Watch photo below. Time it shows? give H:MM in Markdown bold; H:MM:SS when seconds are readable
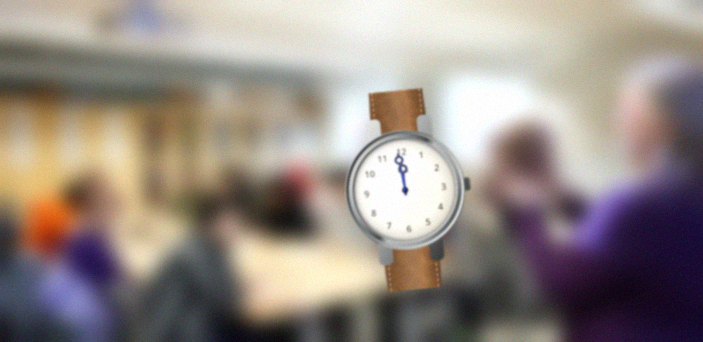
**11:59**
